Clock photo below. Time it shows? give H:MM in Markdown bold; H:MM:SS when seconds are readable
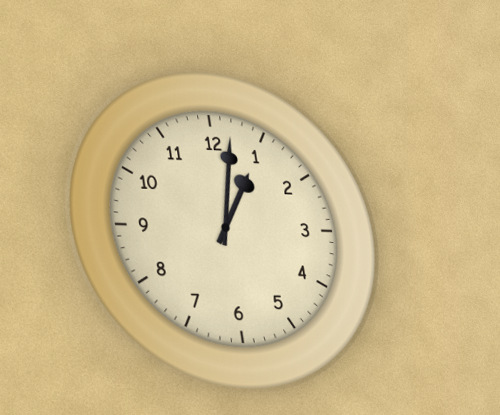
**1:02**
